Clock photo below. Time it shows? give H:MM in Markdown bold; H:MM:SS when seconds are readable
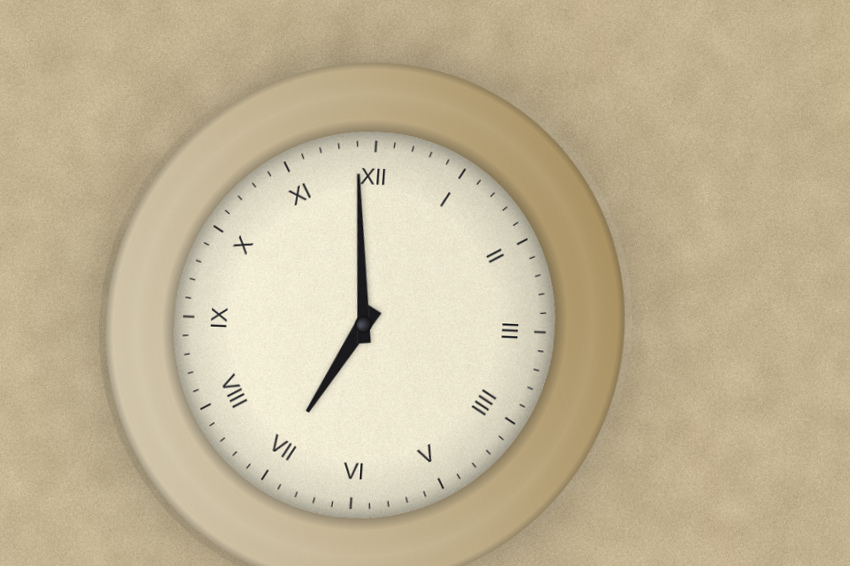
**6:59**
